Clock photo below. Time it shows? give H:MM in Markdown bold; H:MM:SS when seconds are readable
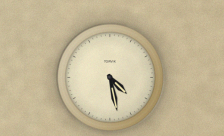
**4:28**
